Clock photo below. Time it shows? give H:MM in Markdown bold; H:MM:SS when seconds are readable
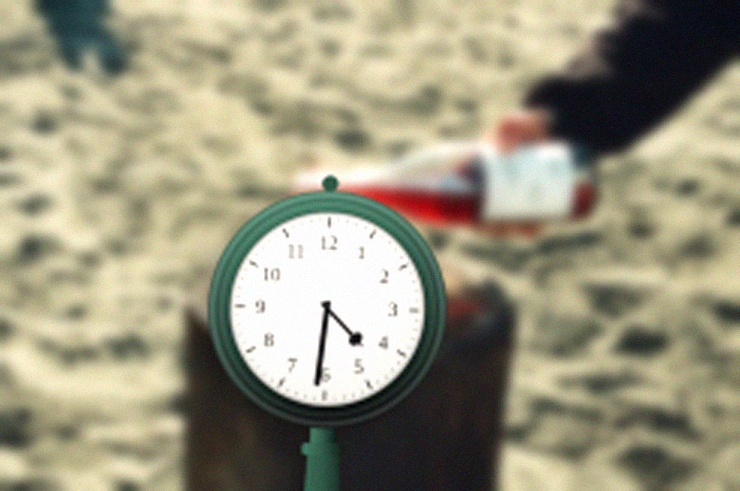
**4:31**
